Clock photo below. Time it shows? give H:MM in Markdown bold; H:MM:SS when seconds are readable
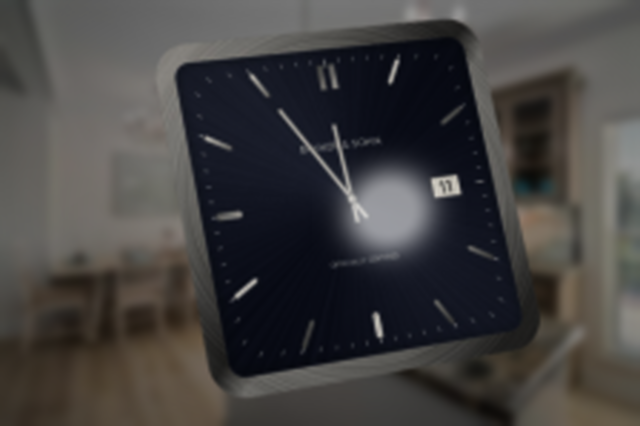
**11:55**
